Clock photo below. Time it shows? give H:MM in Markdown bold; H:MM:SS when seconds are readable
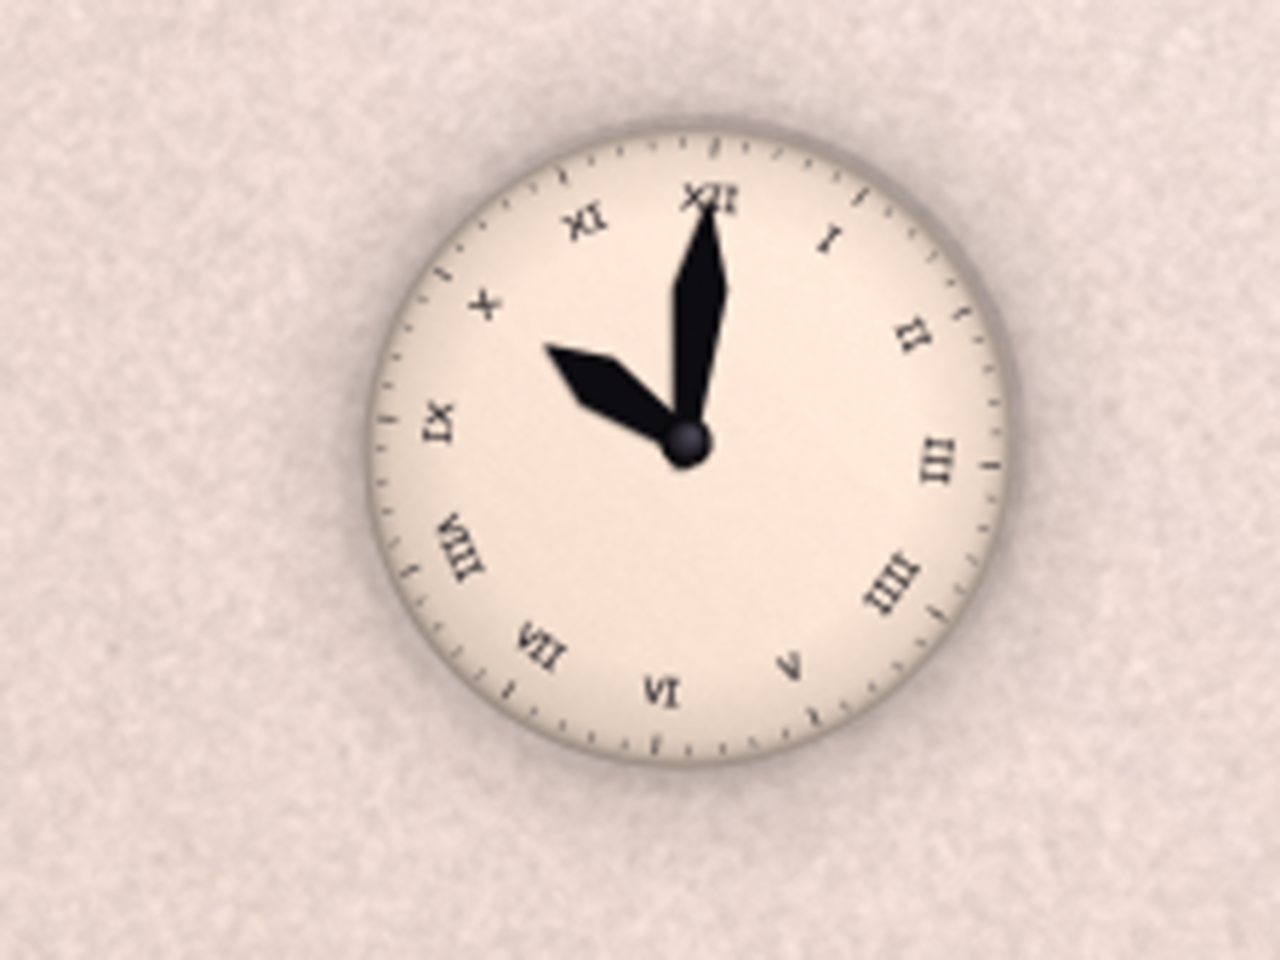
**10:00**
